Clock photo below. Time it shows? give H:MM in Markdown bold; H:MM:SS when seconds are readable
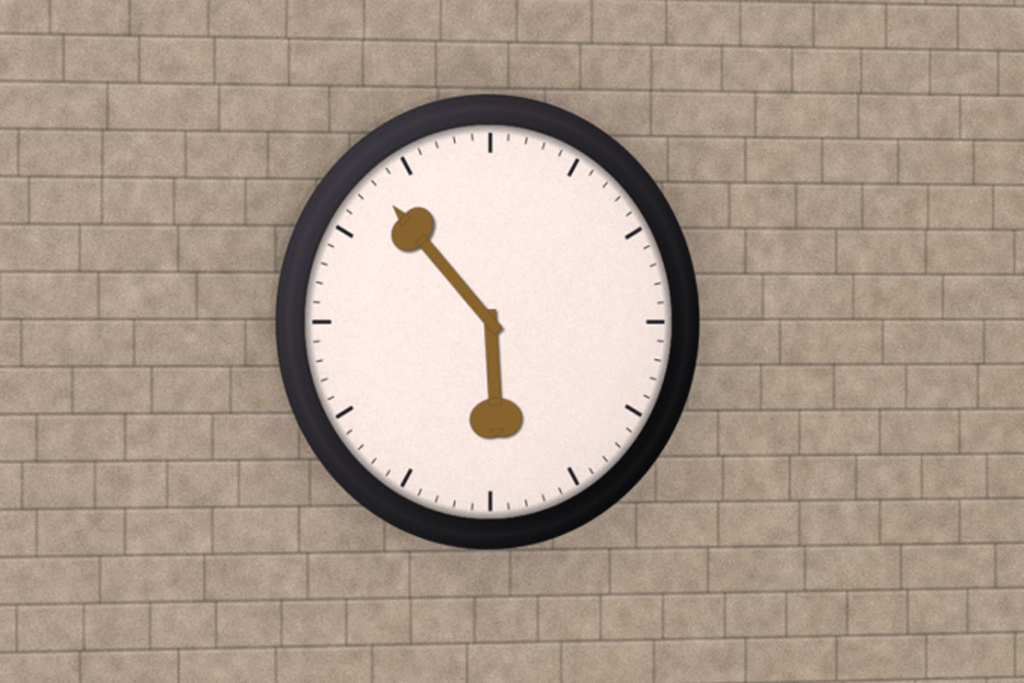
**5:53**
